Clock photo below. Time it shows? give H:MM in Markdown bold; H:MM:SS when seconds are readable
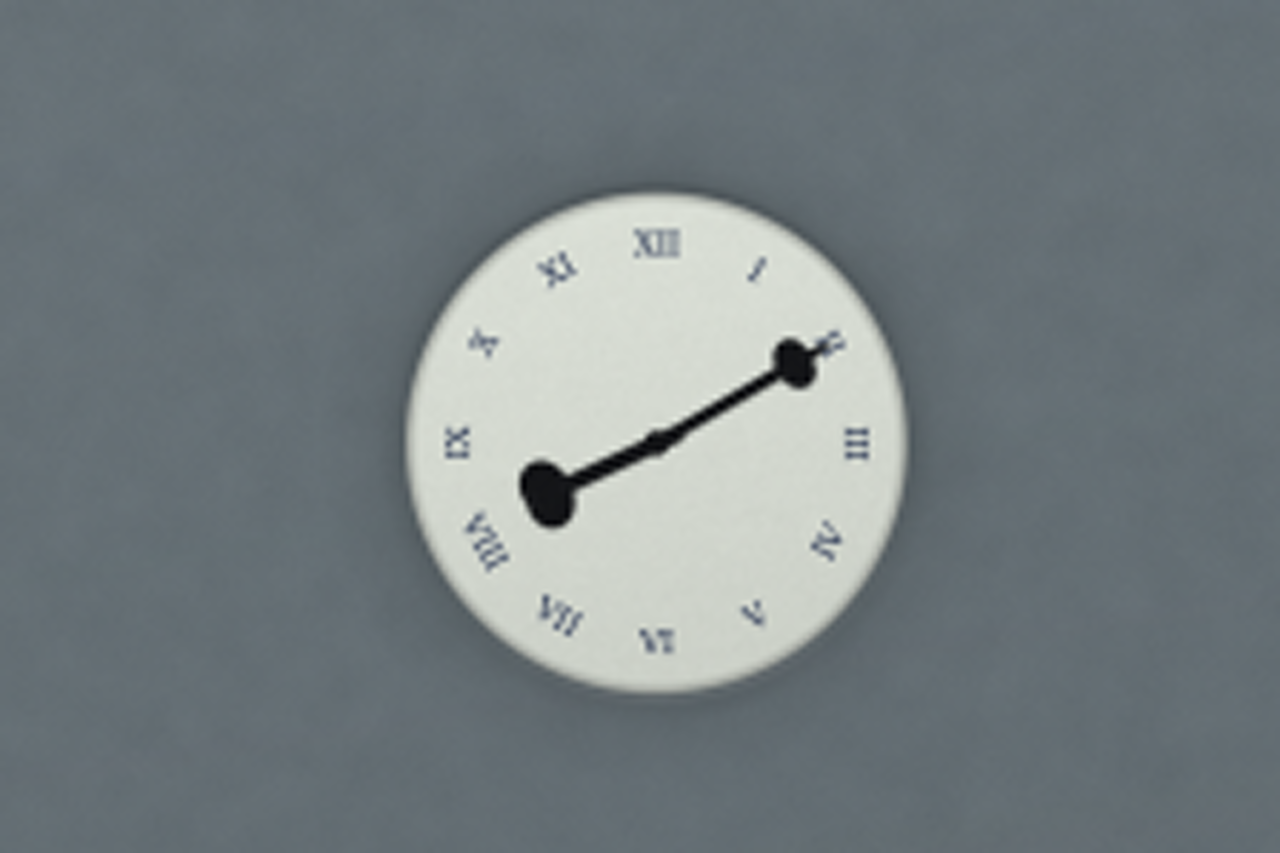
**8:10**
